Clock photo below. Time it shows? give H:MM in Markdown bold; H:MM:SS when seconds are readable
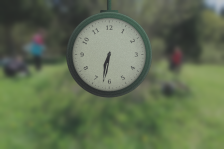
**6:32**
